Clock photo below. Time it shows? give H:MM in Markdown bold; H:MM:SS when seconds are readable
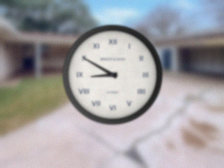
**8:50**
